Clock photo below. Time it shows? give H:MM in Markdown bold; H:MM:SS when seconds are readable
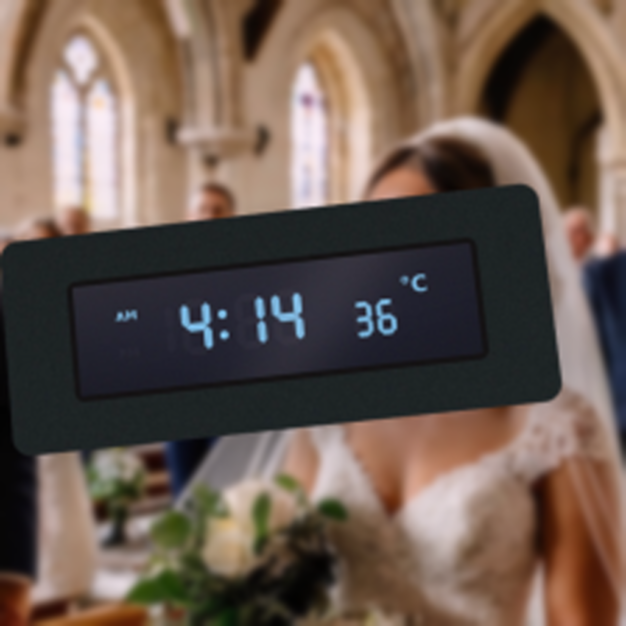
**4:14**
